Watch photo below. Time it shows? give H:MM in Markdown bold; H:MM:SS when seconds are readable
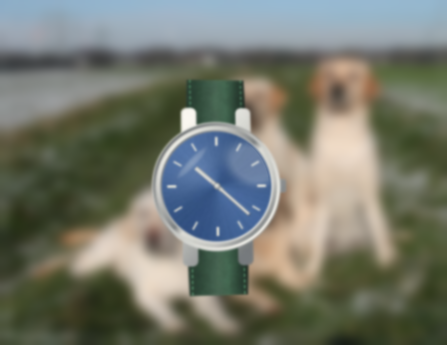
**10:22**
